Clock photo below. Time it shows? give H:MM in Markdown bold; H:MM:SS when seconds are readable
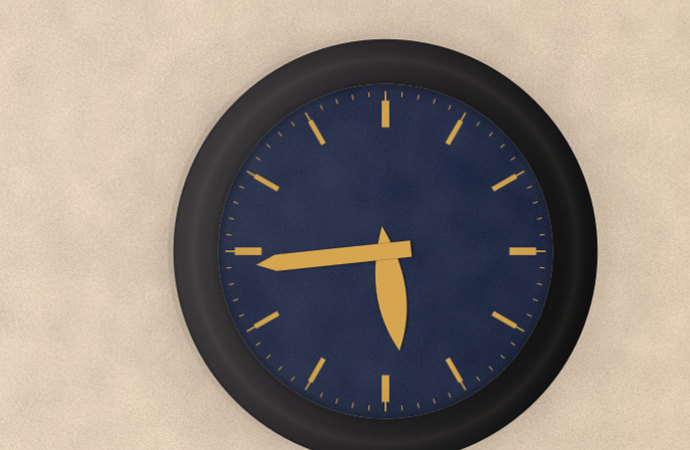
**5:44**
